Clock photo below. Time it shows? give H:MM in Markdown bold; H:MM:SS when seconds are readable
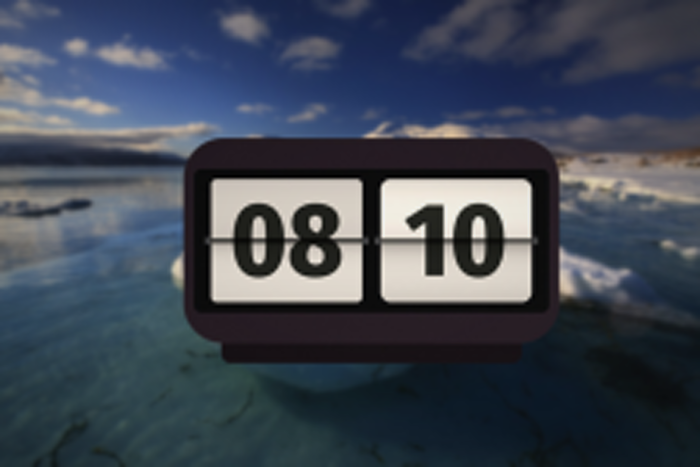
**8:10**
